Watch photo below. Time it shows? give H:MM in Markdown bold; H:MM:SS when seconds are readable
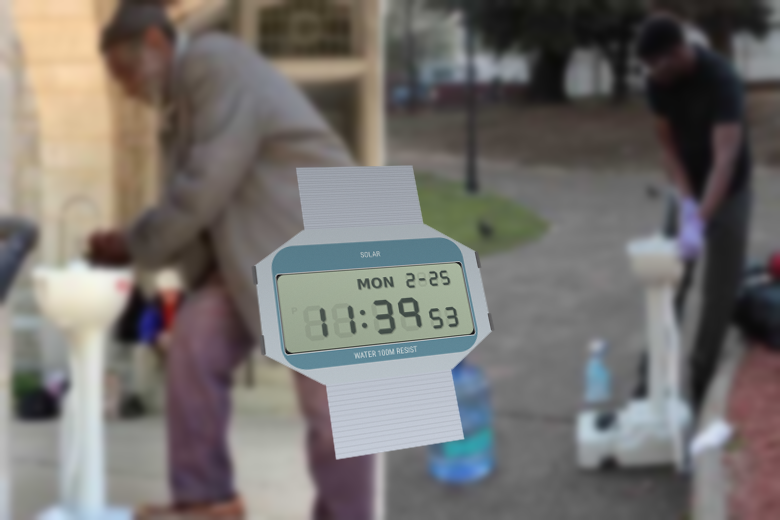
**11:39:53**
